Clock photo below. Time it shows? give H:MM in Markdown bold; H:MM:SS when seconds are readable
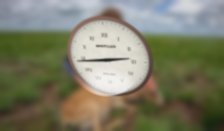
**2:44**
